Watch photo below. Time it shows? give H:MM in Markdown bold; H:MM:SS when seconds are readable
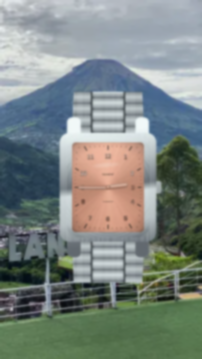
**2:45**
